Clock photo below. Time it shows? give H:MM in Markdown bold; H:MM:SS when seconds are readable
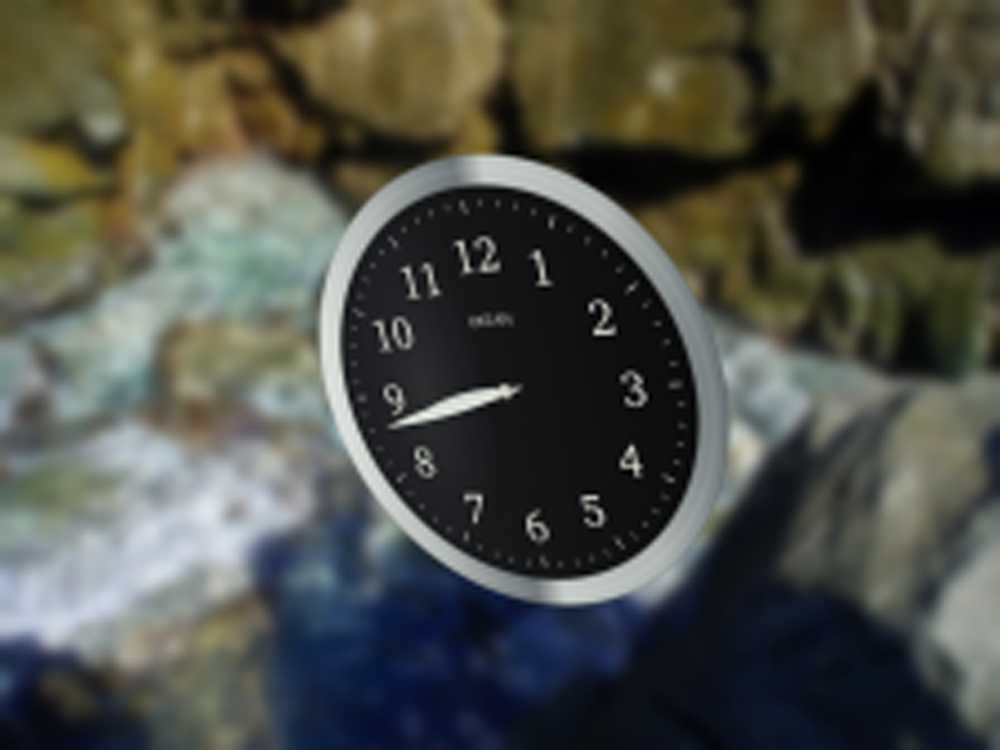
**8:43**
